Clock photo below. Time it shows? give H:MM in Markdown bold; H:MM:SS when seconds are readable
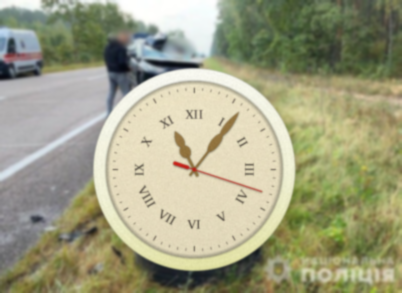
**11:06:18**
